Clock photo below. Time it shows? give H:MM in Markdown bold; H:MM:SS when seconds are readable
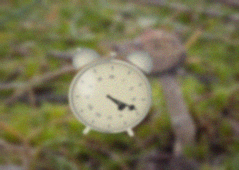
**4:19**
